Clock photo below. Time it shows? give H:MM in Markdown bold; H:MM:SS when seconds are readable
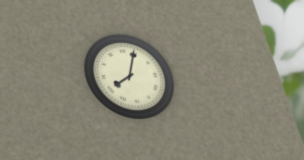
**8:04**
